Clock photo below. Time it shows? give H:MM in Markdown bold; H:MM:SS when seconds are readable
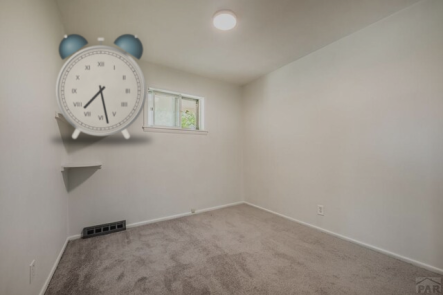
**7:28**
